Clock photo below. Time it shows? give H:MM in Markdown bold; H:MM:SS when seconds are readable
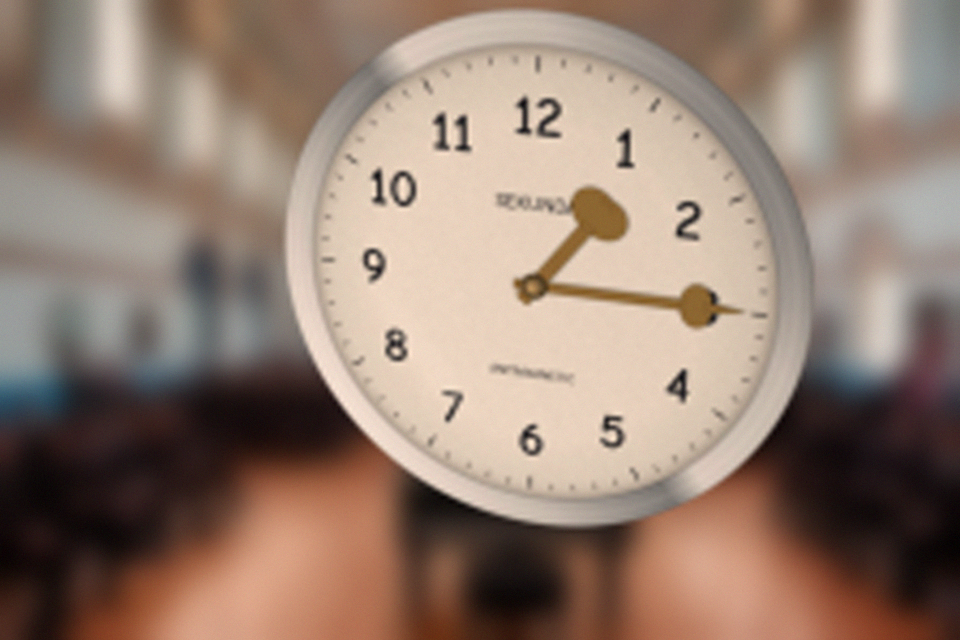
**1:15**
